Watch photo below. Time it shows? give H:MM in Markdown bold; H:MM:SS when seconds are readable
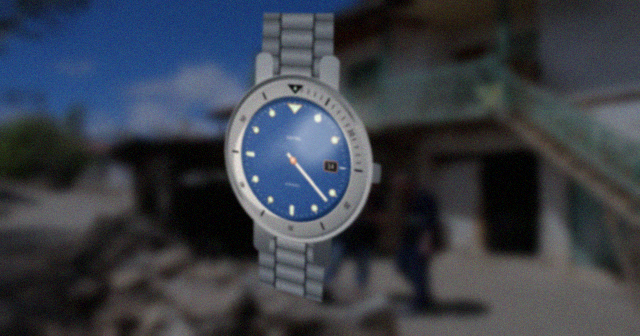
**4:22**
